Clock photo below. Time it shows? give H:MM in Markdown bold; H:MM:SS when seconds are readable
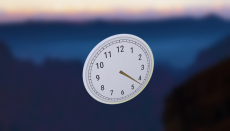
**4:22**
